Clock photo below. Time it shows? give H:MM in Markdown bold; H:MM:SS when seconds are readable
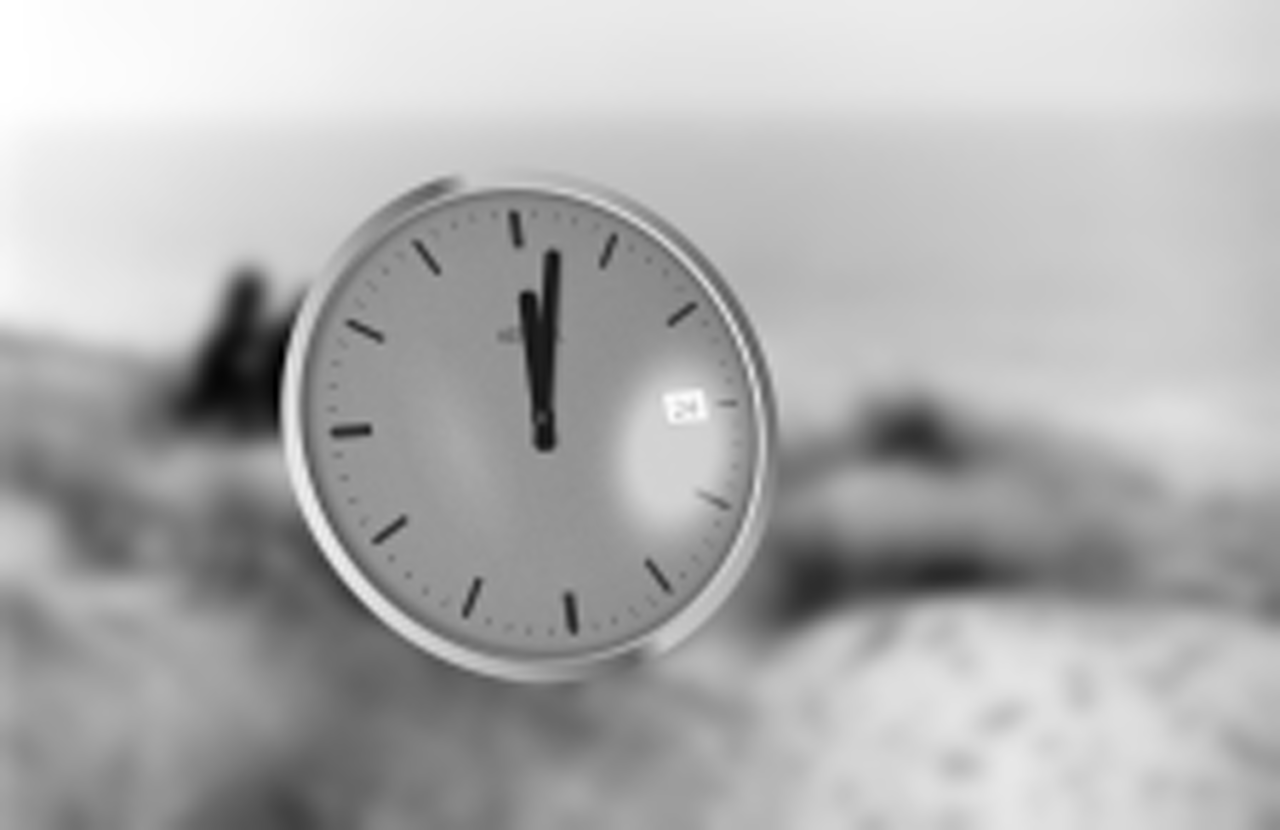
**12:02**
